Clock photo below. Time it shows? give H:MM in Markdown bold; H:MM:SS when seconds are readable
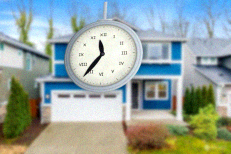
**11:36**
